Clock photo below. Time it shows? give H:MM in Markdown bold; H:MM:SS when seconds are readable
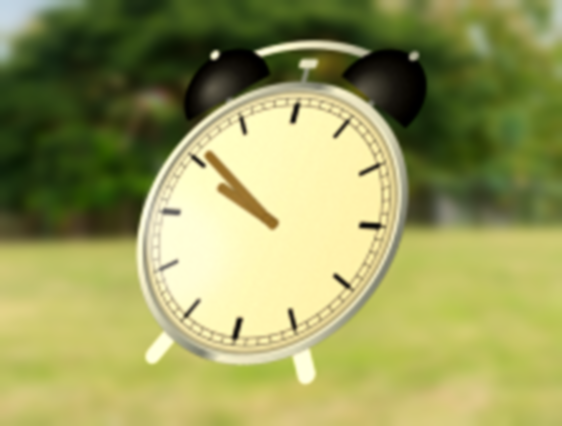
**9:51**
